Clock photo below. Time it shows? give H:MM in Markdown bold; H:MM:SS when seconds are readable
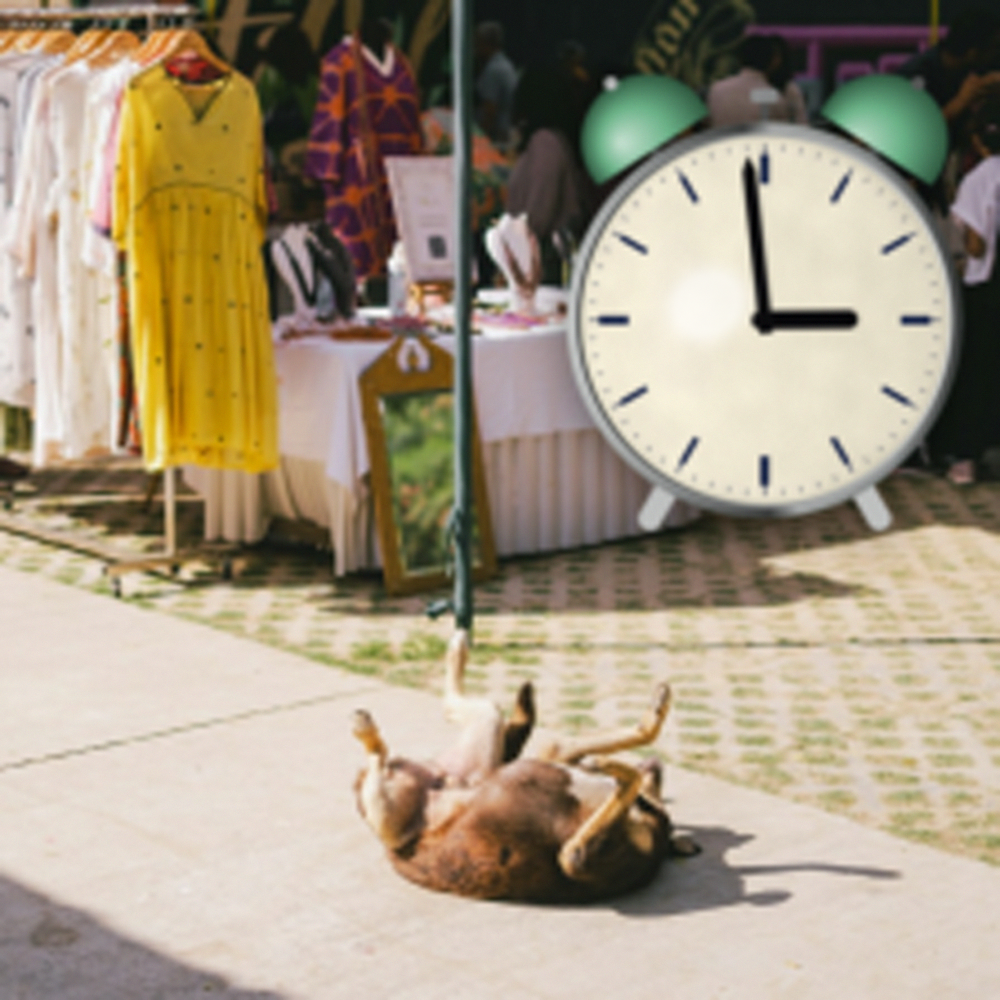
**2:59**
